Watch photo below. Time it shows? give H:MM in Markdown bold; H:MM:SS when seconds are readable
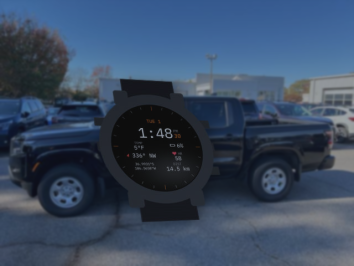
**1:48**
